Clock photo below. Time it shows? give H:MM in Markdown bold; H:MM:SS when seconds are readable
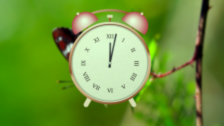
**12:02**
